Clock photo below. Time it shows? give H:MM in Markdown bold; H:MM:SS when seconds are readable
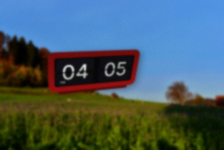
**4:05**
